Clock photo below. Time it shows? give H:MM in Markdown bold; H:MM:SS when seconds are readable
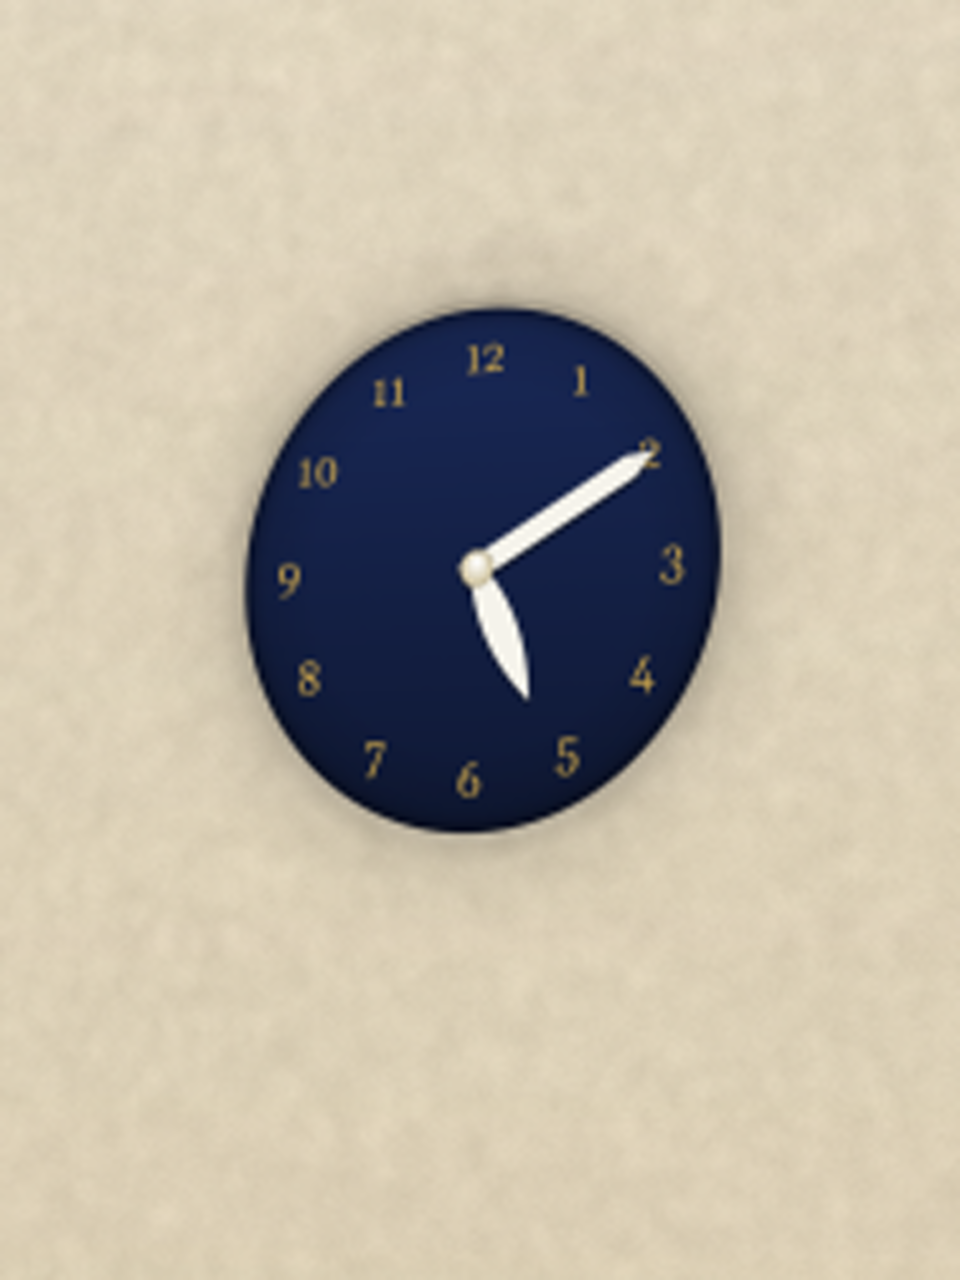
**5:10**
